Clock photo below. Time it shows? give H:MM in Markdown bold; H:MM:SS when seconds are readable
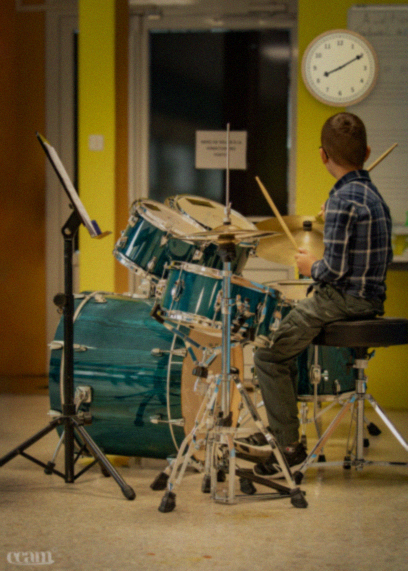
**8:10**
